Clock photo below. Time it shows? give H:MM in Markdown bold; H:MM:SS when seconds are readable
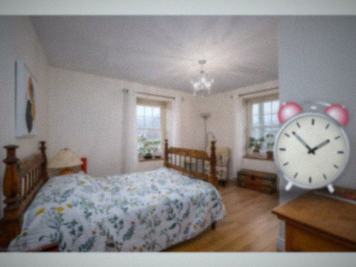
**1:52**
